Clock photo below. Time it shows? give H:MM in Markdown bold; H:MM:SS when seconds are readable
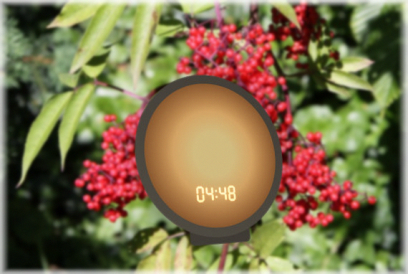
**4:48**
